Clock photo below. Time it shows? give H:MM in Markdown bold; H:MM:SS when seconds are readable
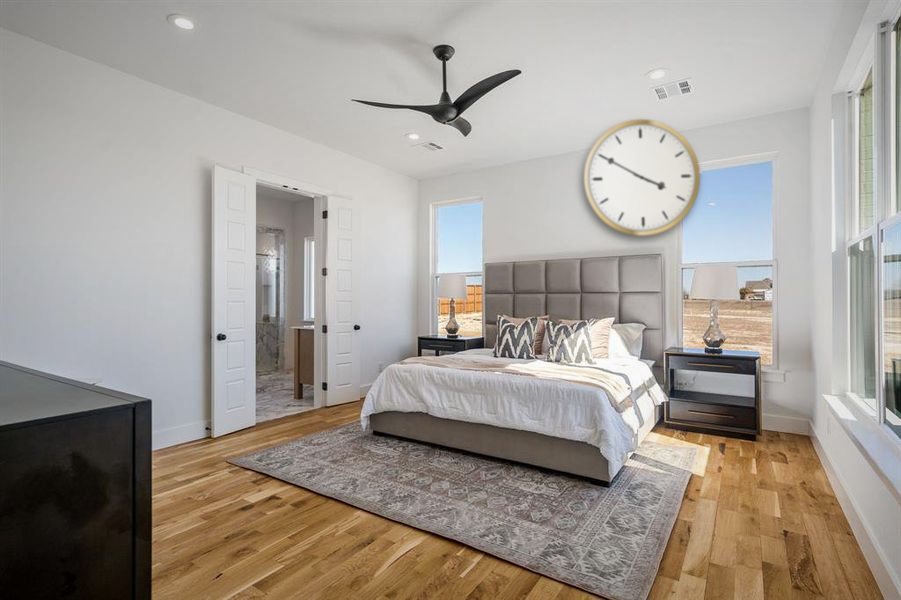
**3:50**
